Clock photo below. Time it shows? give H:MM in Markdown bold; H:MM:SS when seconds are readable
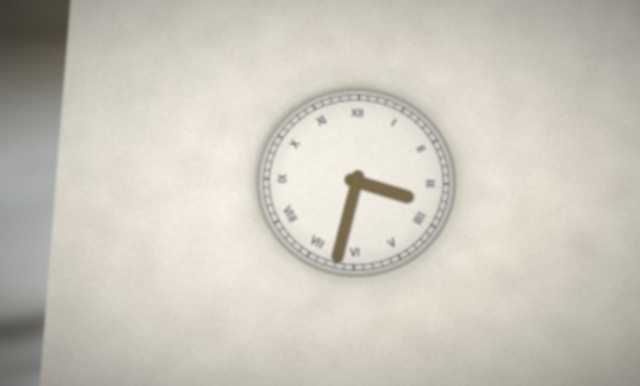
**3:32**
